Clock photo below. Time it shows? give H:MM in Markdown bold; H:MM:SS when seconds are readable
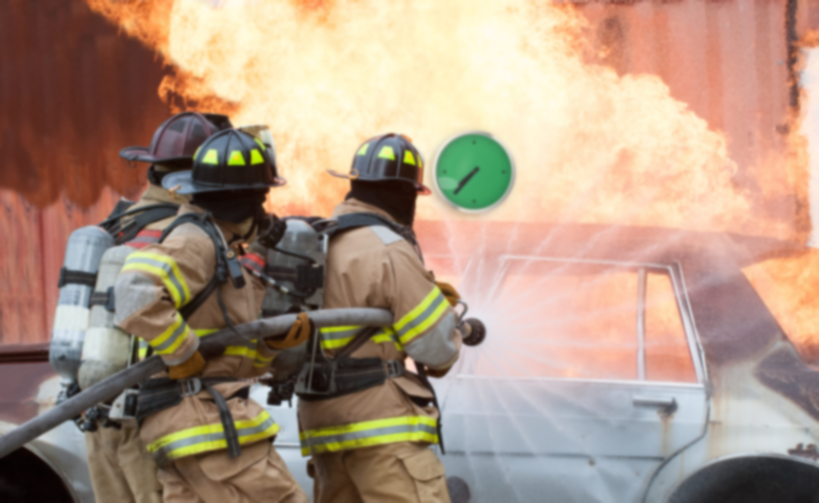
**7:37**
